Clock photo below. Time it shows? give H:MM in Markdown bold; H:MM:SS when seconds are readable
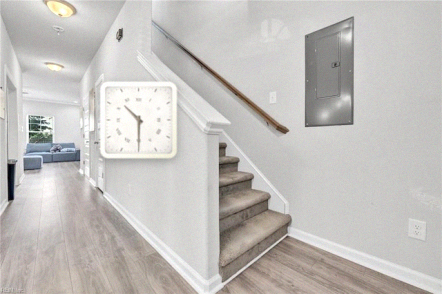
**10:30**
